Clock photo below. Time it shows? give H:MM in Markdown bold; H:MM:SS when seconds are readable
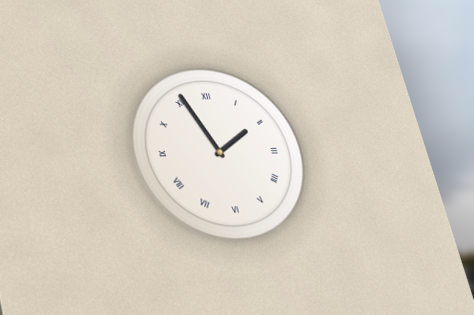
**1:56**
